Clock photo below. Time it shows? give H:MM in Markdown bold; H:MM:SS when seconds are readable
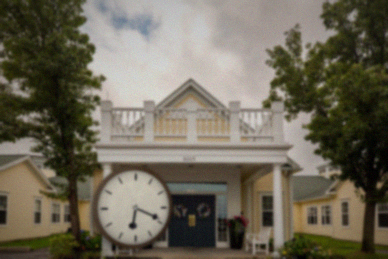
**6:19**
